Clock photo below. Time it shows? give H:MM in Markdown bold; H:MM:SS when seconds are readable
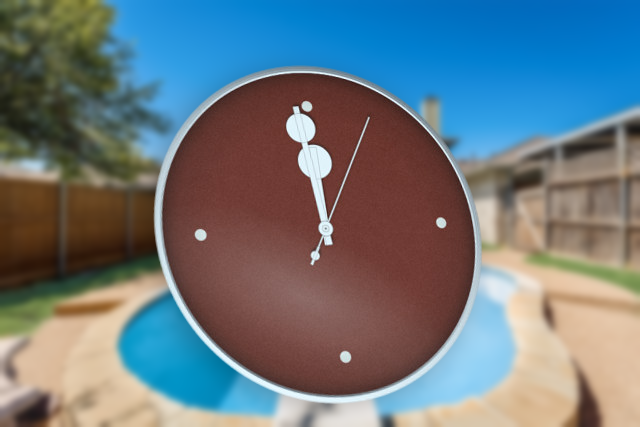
**11:59:05**
